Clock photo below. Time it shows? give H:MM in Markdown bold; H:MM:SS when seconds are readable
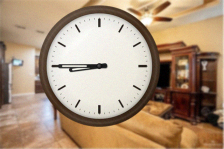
**8:45**
